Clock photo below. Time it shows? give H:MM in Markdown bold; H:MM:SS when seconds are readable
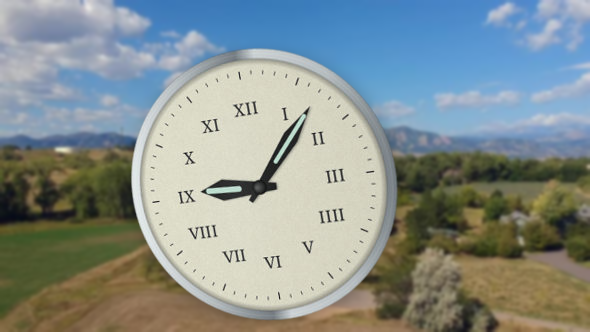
**9:07**
